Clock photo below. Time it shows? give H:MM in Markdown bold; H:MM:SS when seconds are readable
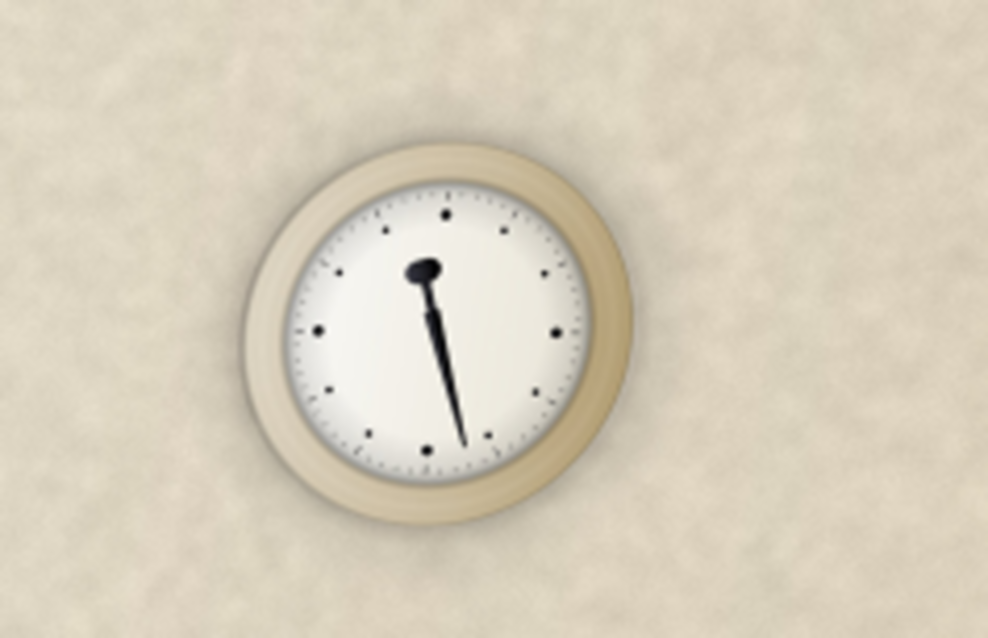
**11:27**
